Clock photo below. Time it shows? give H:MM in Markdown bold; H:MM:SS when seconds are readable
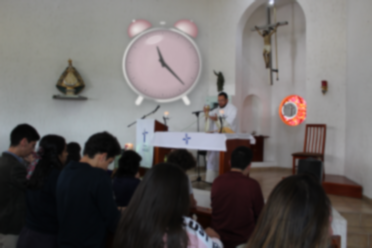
**11:23**
